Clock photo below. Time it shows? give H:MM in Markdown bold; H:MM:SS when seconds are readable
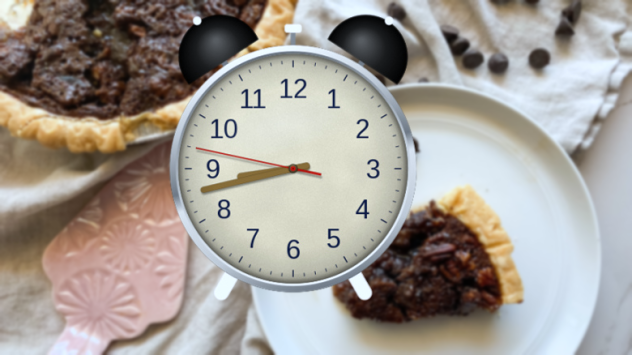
**8:42:47**
